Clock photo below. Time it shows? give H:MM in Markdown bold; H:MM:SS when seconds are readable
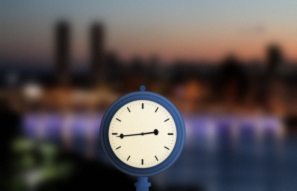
**2:44**
